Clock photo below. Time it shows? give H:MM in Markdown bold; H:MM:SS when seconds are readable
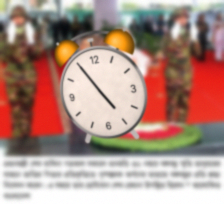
**4:55**
